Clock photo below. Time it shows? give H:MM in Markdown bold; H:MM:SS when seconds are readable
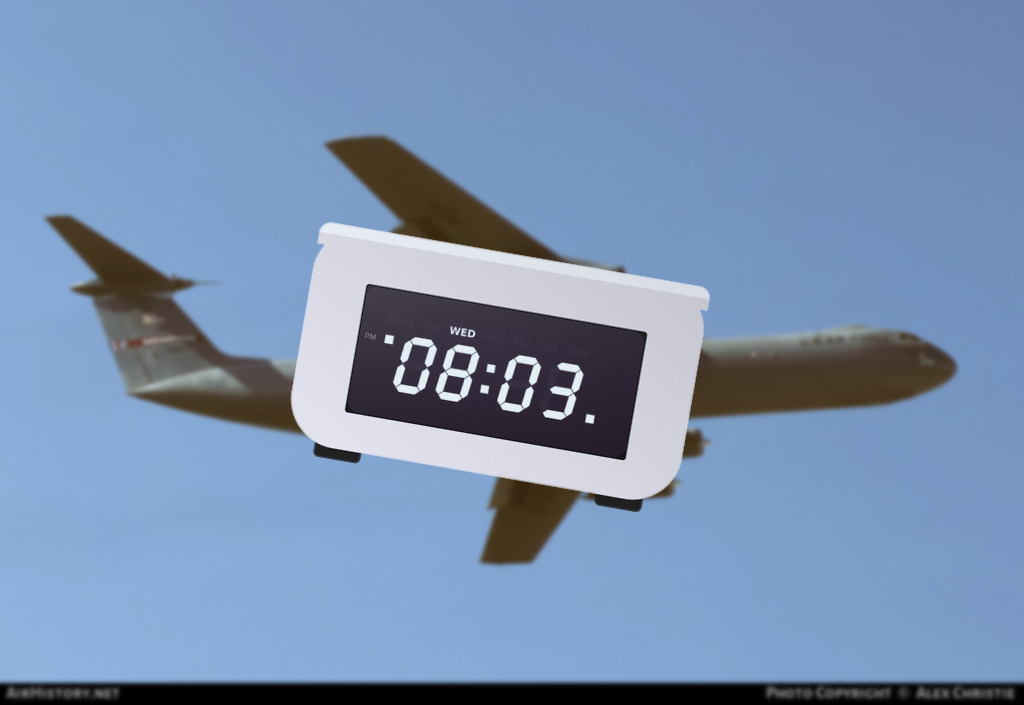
**8:03**
